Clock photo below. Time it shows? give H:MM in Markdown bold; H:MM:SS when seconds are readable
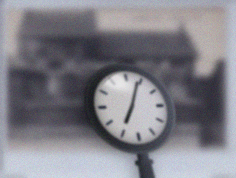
**7:04**
